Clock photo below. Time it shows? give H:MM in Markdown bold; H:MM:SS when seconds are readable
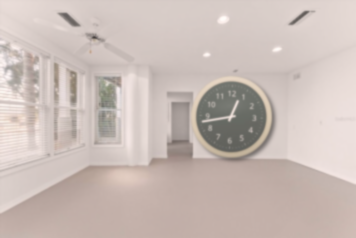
**12:43**
